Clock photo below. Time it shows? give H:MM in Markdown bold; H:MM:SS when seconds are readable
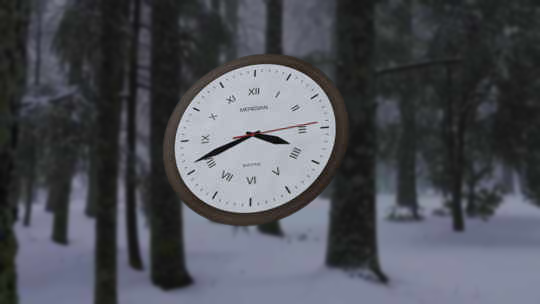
**3:41:14**
